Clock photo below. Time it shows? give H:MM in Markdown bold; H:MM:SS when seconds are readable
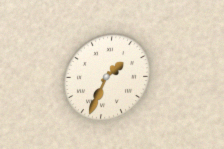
**1:33**
